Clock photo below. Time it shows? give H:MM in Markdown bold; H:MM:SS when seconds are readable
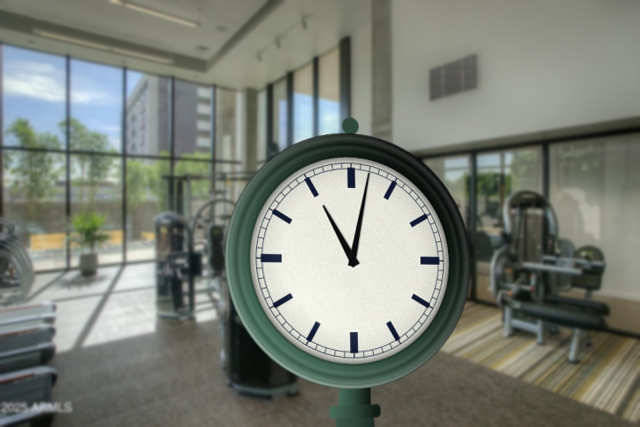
**11:02**
